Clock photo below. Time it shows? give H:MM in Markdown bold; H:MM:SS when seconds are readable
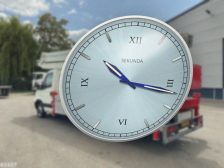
**10:17**
